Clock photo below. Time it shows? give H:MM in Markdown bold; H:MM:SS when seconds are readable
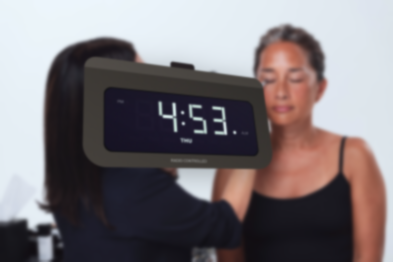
**4:53**
